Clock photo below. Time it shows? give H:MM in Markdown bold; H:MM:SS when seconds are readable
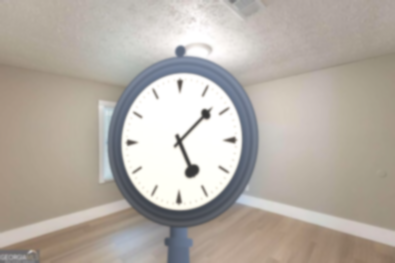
**5:08**
